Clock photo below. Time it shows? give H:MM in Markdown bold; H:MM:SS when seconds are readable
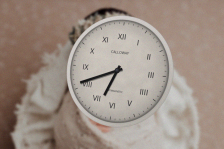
**6:41**
